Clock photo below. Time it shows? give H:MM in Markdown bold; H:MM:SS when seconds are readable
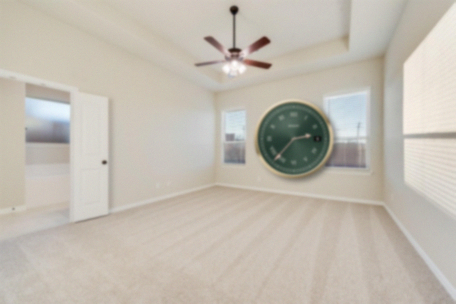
**2:37**
